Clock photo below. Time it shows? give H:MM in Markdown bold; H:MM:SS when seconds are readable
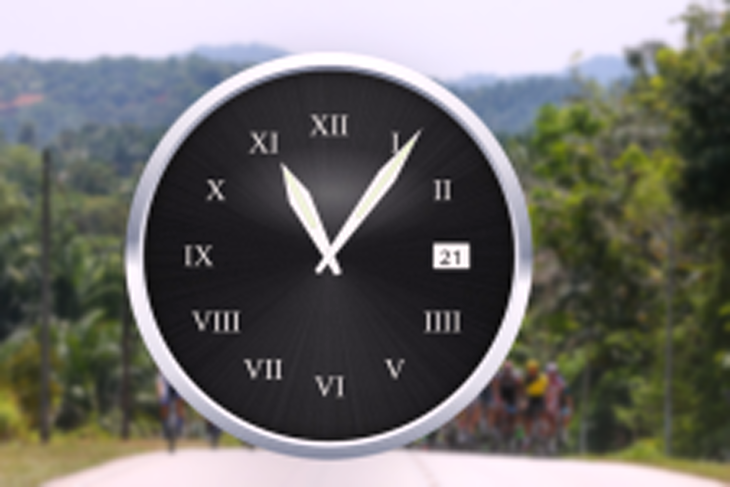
**11:06**
